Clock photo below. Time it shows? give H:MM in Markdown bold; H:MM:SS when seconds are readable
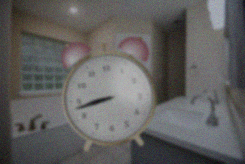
**8:43**
